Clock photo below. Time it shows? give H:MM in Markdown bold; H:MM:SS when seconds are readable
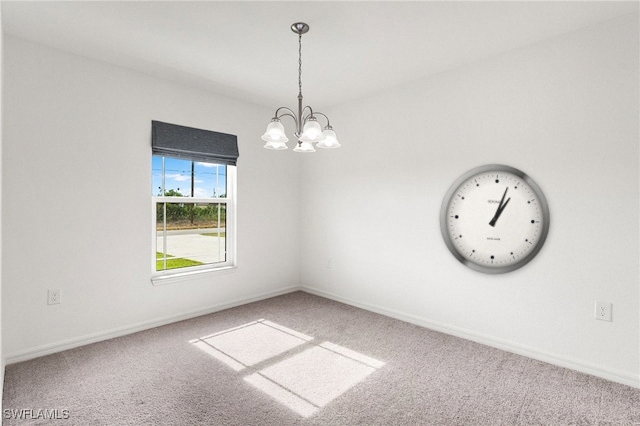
**1:03**
